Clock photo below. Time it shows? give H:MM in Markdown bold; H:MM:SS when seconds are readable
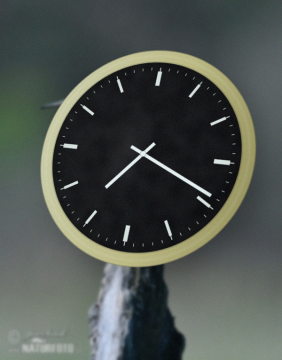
**7:19**
